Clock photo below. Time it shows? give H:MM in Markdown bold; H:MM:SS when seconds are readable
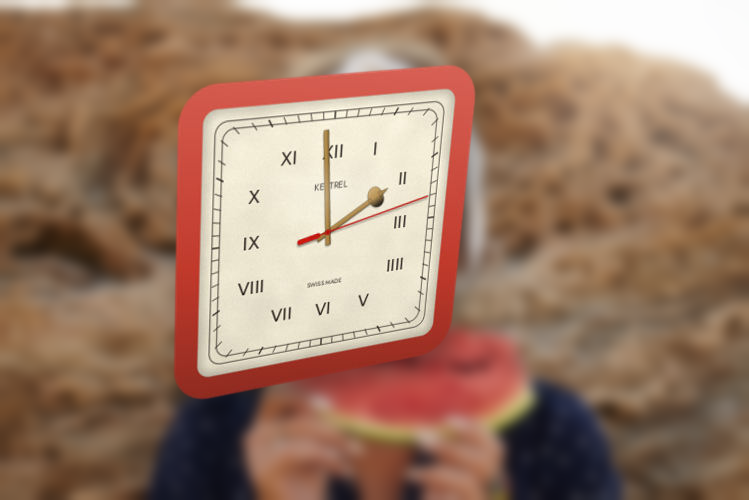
**1:59:13**
